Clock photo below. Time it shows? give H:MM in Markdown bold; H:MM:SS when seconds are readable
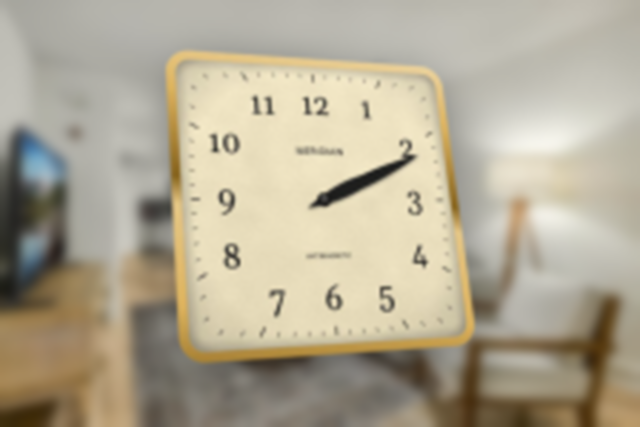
**2:11**
